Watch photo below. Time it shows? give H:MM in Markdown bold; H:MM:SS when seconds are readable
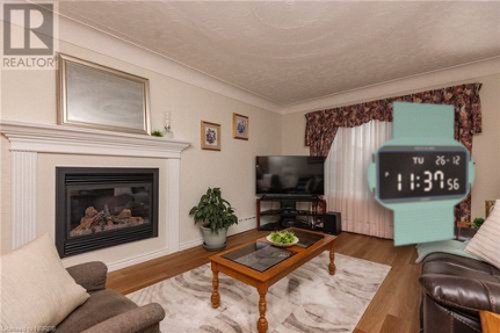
**11:37:56**
